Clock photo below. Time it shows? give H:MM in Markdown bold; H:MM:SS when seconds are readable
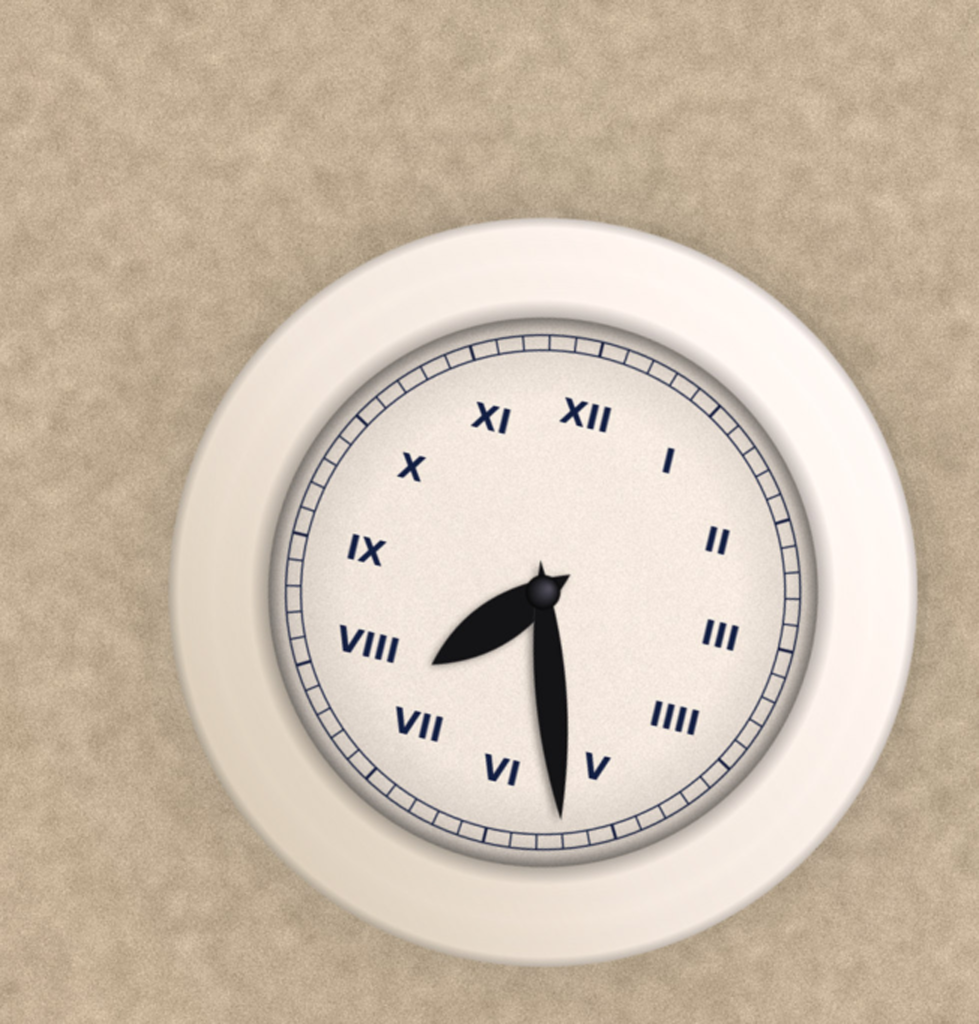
**7:27**
